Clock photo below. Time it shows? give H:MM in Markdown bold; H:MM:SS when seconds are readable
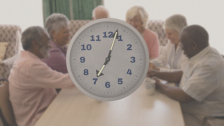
**7:03**
